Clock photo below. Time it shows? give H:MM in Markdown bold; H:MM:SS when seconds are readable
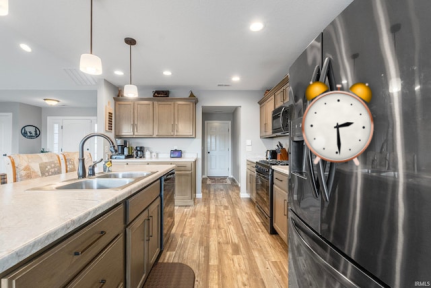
**2:29**
